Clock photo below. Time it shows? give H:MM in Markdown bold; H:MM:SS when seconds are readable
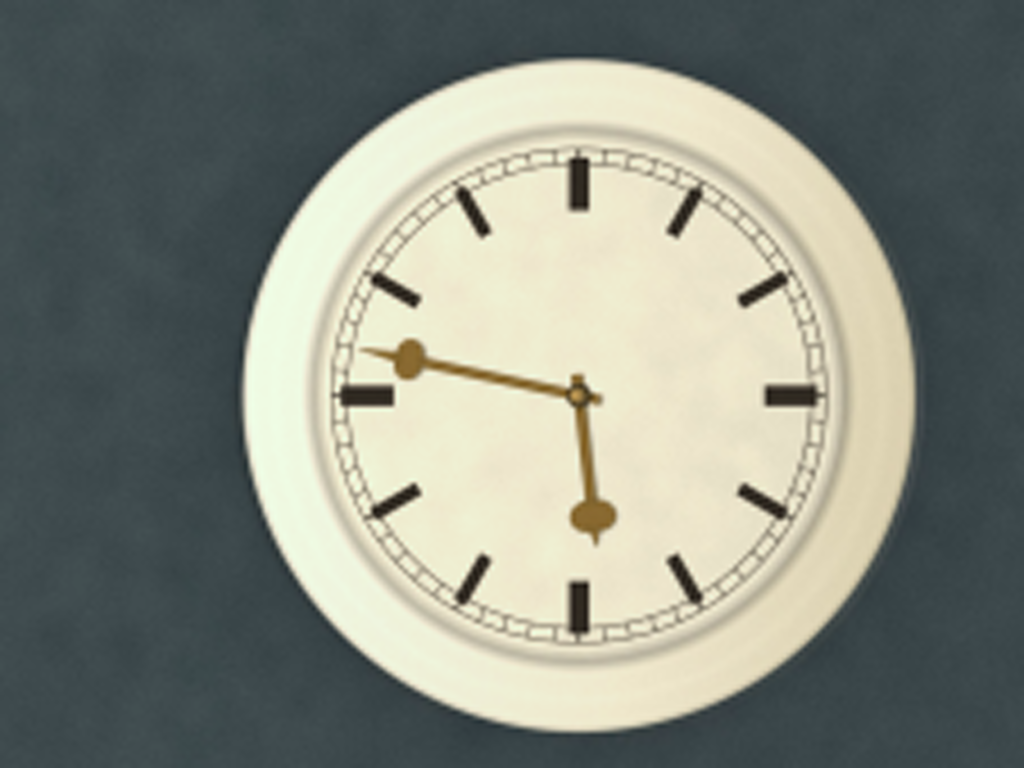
**5:47**
